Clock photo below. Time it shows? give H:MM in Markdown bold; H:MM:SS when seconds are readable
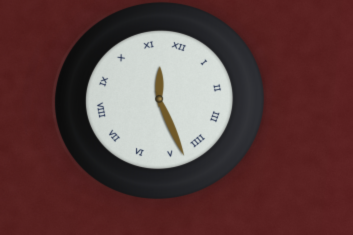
**11:23**
